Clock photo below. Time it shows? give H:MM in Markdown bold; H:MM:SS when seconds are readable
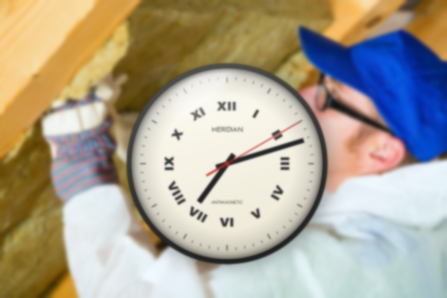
**7:12:10**
